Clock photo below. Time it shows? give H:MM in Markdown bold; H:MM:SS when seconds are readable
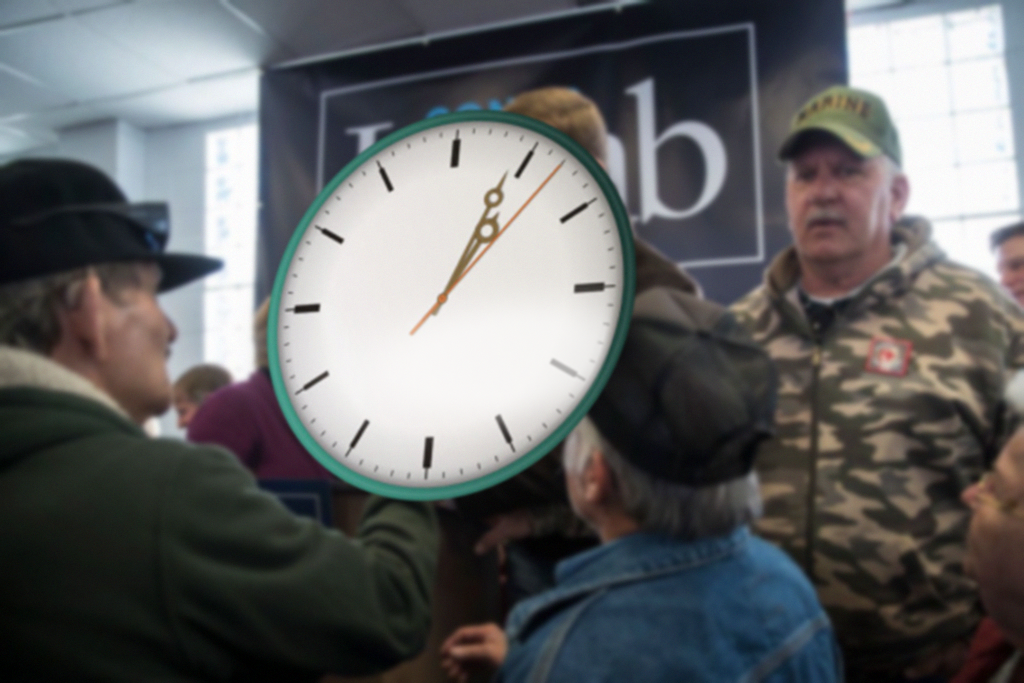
**1:04:07**
